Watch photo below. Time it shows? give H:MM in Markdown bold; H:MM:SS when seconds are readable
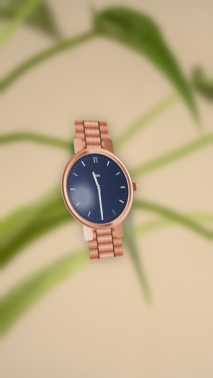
**11:30**
